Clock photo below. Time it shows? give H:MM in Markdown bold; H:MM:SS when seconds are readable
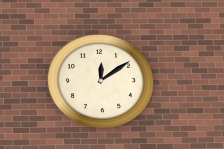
**12:09**
